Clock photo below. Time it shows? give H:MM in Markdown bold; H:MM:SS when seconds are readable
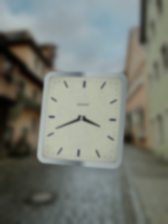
**3:41**
